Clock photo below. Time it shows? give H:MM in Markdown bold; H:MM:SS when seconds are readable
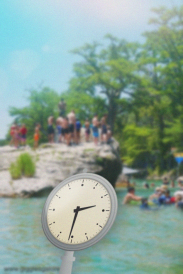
**2:31**
